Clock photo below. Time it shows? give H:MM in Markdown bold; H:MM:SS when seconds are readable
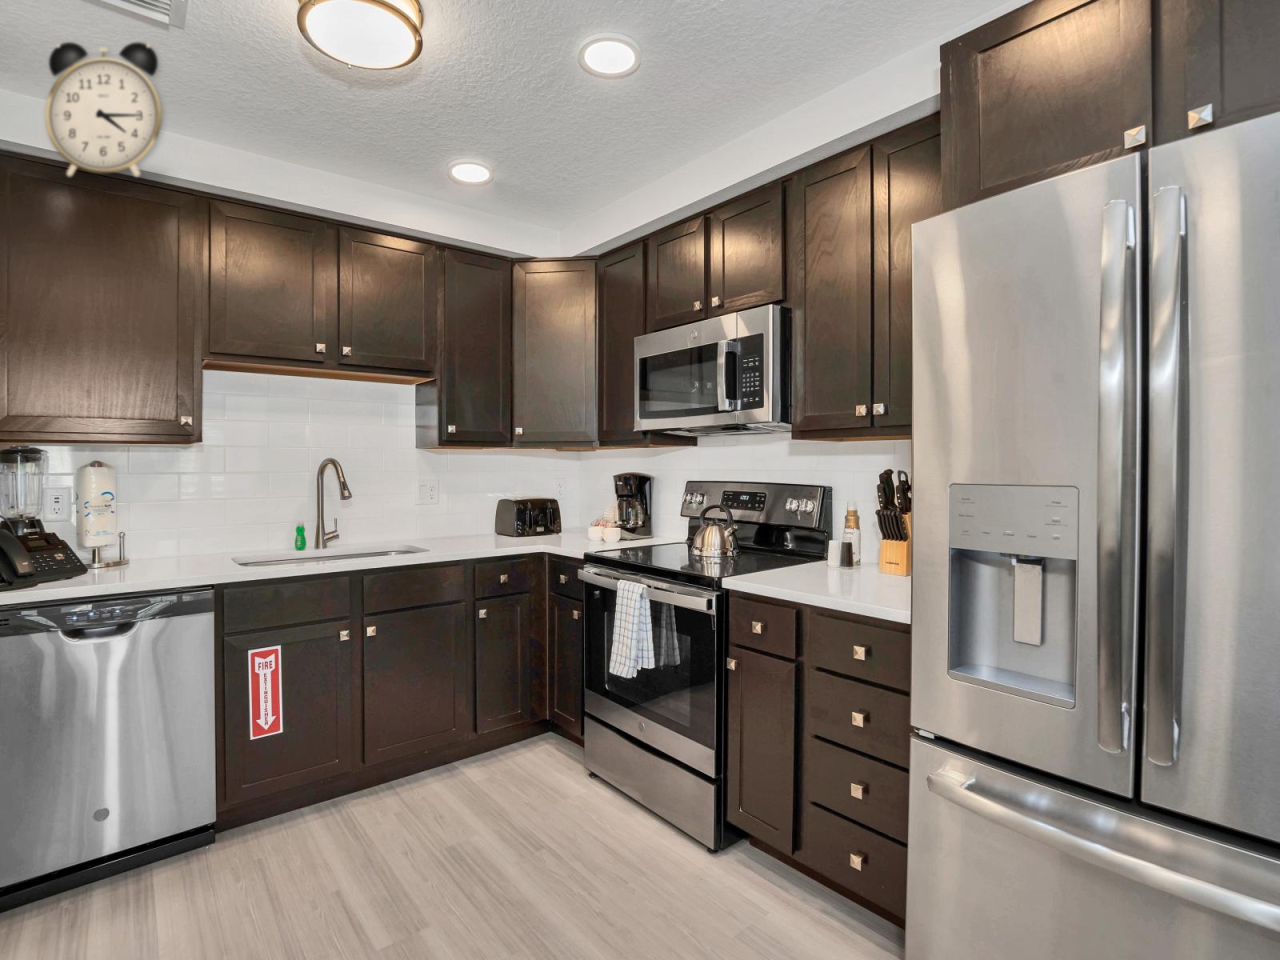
**4:15**
